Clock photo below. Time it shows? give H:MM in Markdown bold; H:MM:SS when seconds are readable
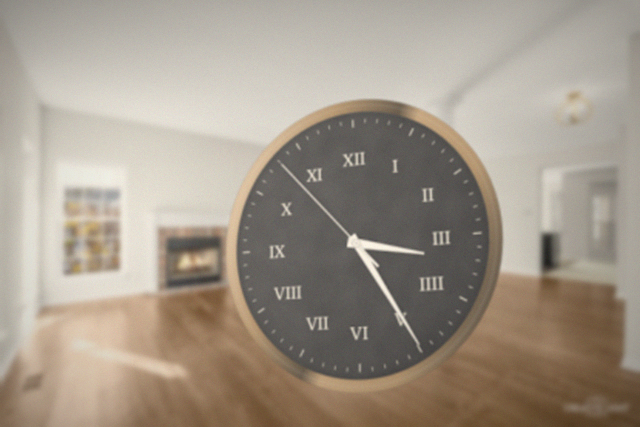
**3:24:53**
